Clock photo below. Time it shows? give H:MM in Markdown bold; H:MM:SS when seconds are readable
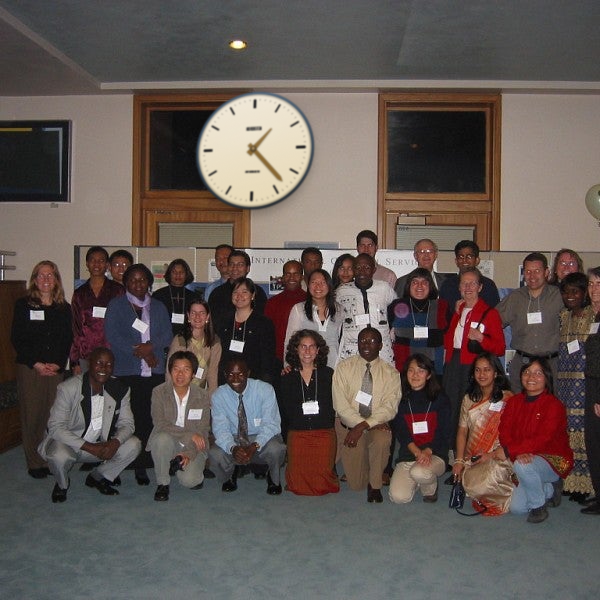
**1:23**
